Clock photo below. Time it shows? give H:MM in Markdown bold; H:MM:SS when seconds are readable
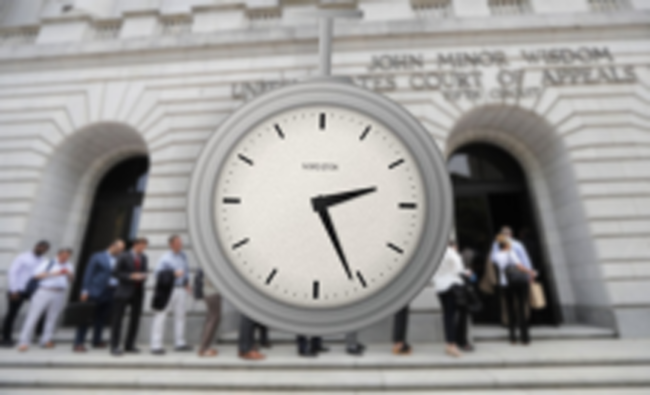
**2:26**
